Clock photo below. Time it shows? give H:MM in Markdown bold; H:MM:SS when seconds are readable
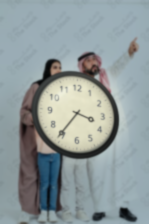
**3:36**
